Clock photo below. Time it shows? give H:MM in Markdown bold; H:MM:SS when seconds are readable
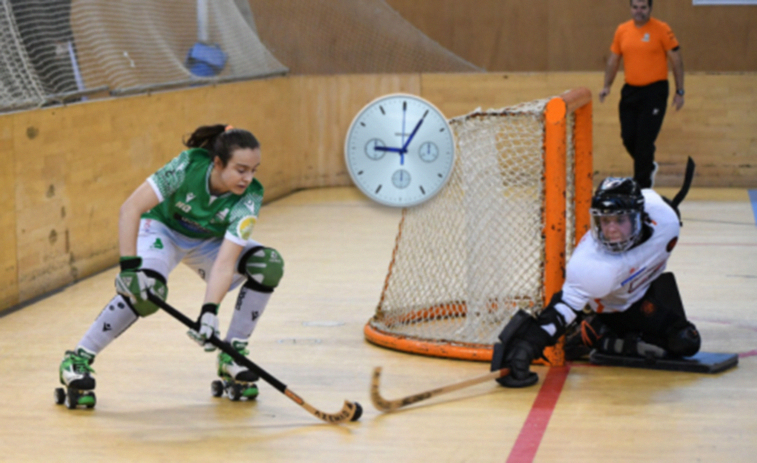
**9:05**
